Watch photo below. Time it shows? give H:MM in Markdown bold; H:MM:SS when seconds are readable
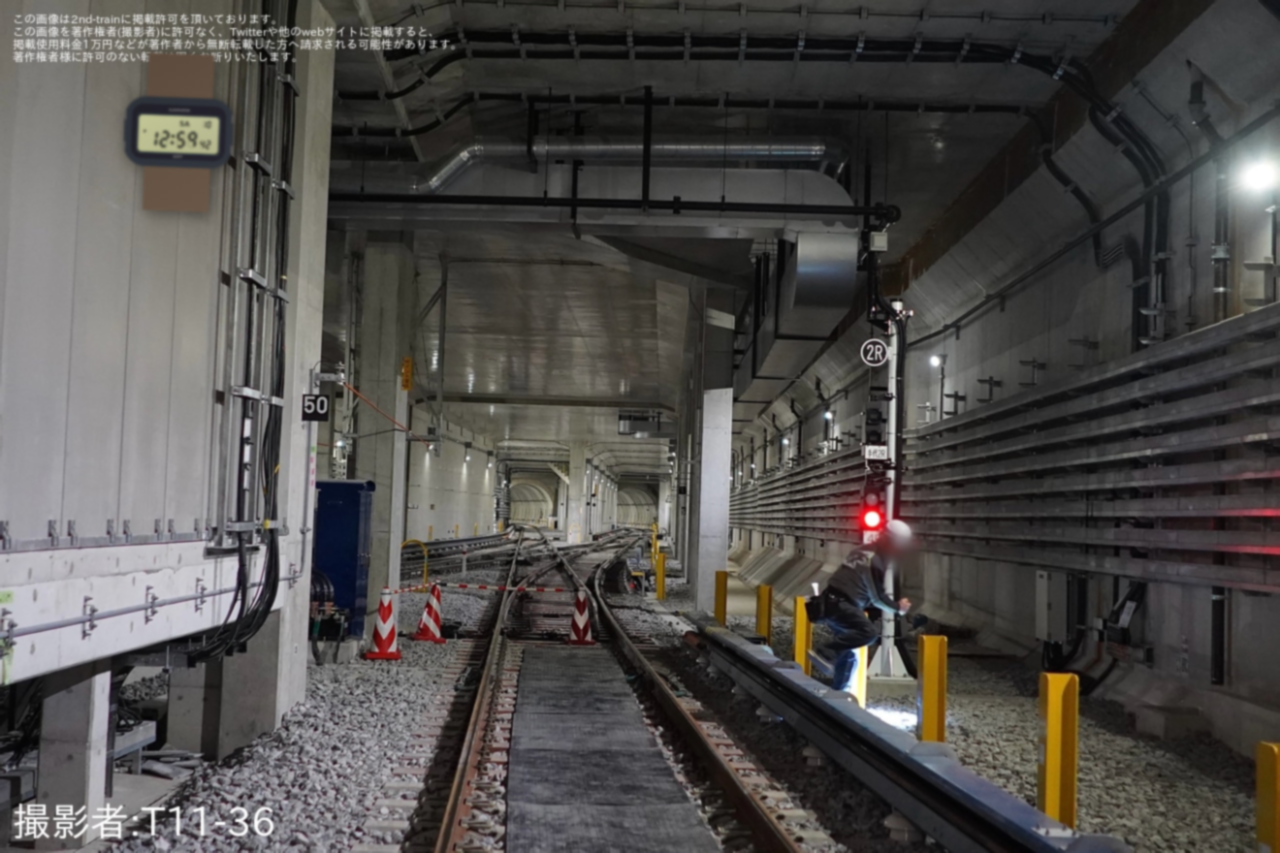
**12:59**
